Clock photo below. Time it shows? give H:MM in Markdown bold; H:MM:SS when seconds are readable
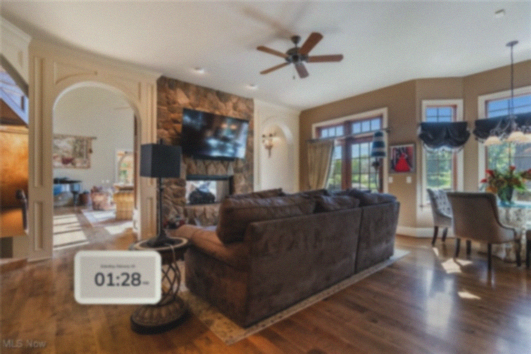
**1:28**
